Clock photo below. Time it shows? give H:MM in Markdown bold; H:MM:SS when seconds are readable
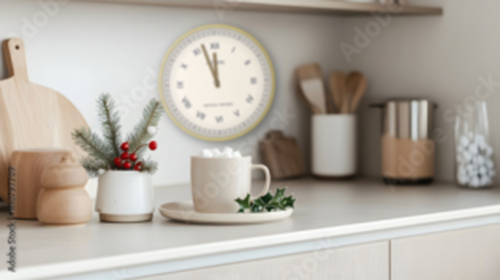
**11:57**
